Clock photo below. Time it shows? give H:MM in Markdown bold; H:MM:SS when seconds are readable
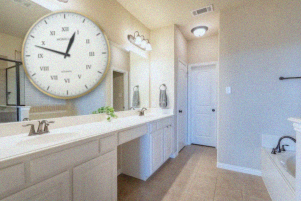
**12:48**
